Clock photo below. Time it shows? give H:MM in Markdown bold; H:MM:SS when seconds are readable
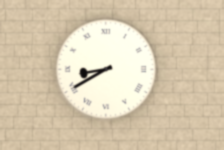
**8:40**
